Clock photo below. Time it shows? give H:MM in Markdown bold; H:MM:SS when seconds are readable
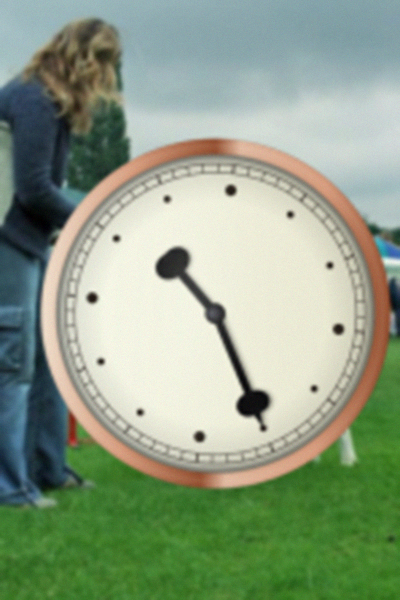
**10:25**
